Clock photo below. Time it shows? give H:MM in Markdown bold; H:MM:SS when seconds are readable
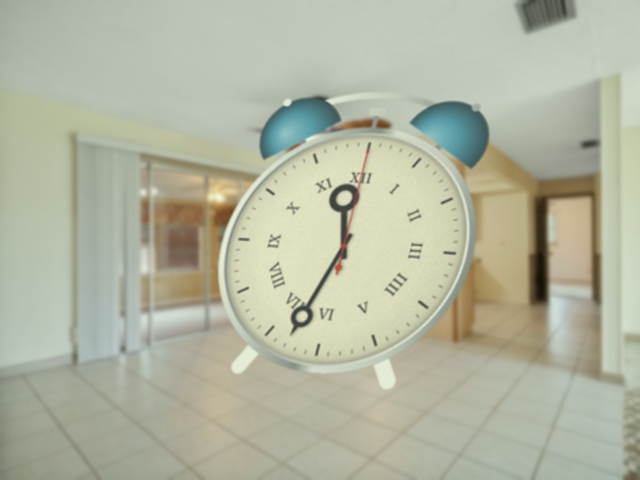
**11:33:00**
